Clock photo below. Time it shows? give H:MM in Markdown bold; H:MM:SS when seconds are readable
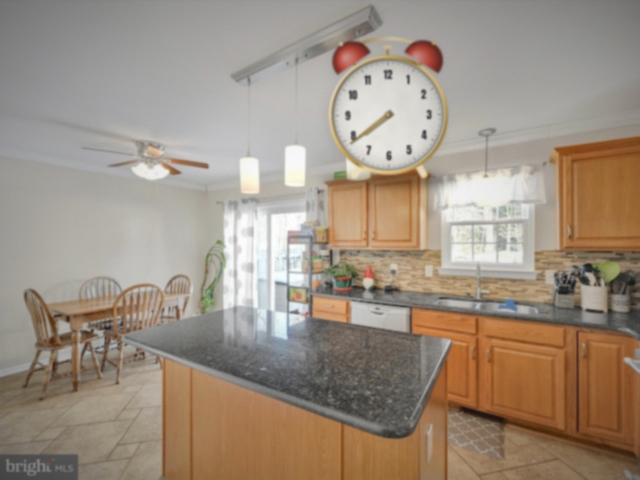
**7:39**
